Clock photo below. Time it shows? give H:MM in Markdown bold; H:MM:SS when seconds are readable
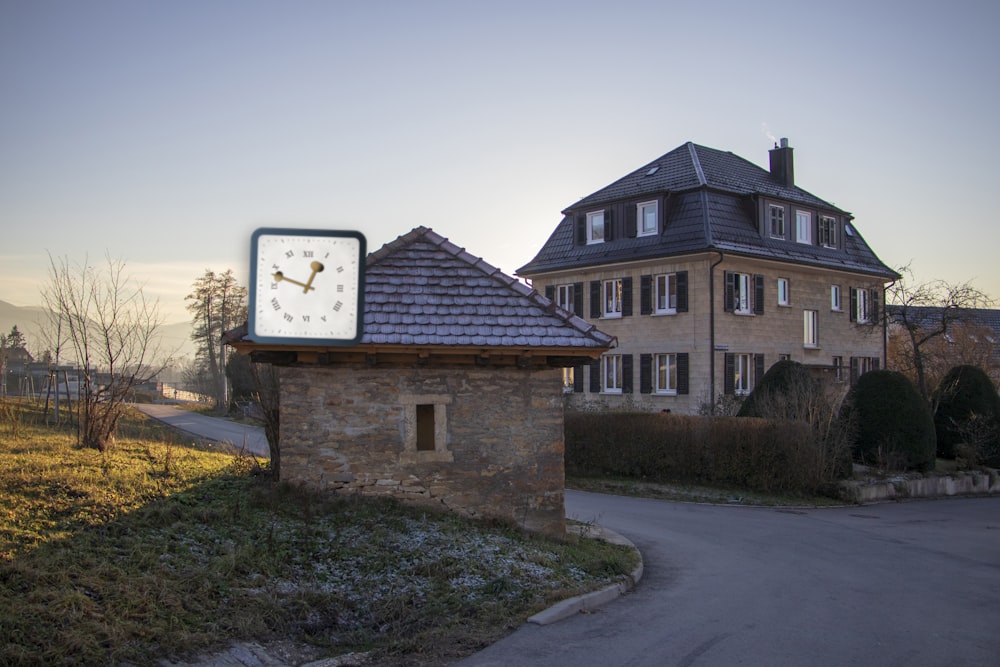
**12:48**
